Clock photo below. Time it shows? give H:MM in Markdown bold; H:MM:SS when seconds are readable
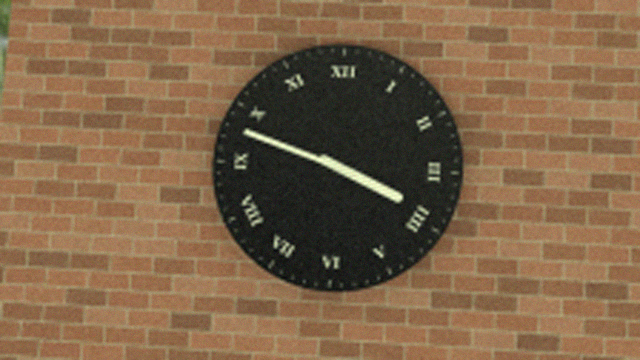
**3:48**
